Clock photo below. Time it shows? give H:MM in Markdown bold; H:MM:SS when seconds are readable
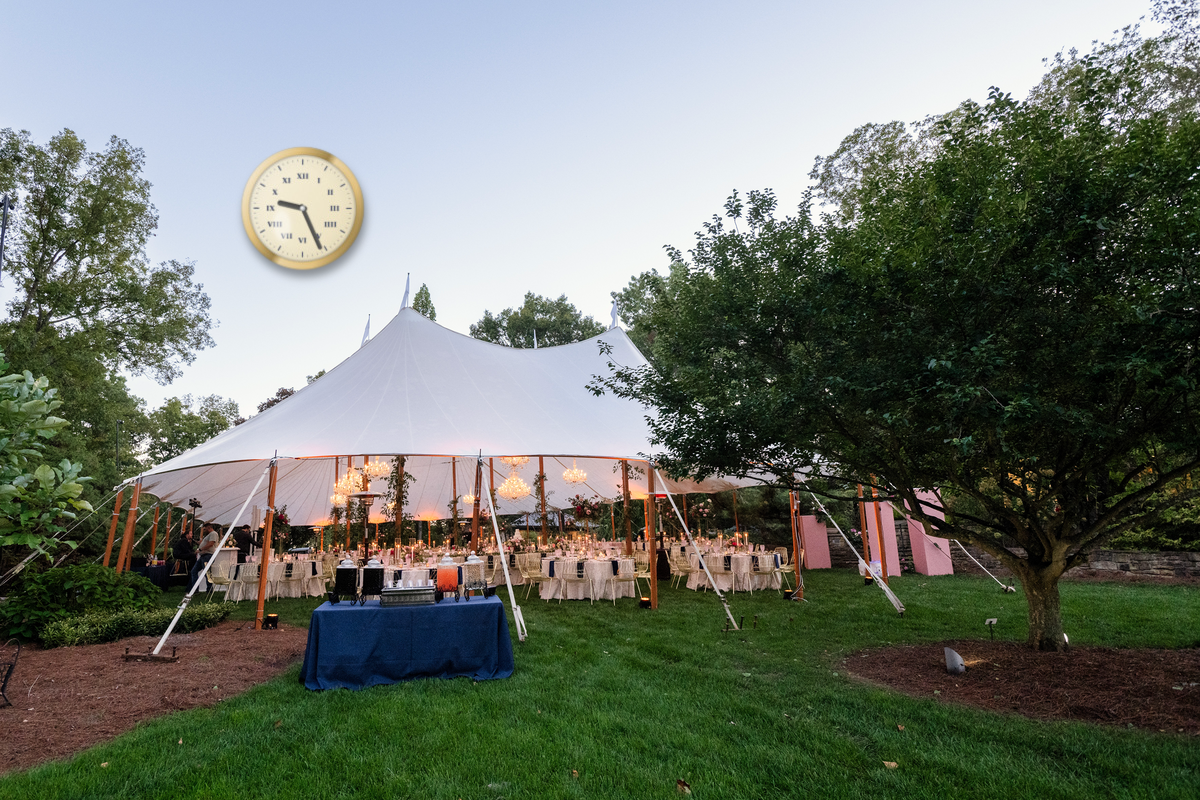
**9:26**
